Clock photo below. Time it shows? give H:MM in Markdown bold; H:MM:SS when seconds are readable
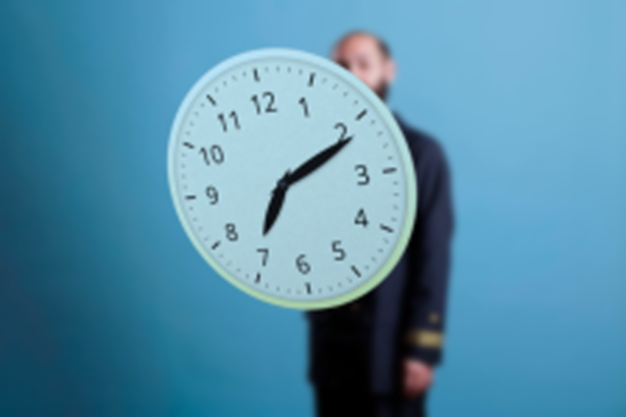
**7:11**
